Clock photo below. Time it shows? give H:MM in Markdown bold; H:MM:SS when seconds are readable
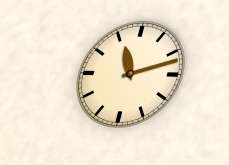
**11:12**
